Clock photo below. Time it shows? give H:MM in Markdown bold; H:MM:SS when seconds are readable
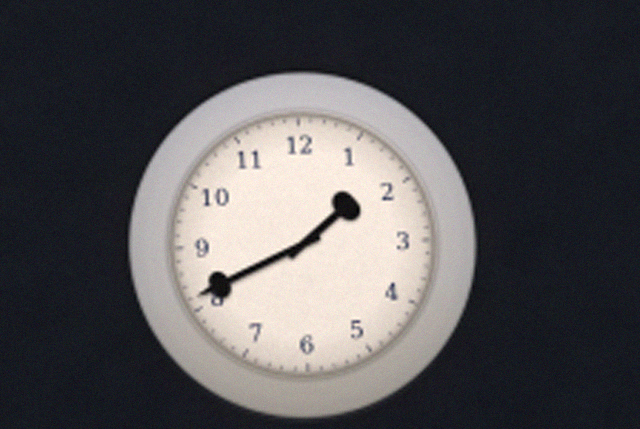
**1:41**
